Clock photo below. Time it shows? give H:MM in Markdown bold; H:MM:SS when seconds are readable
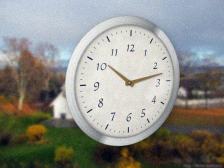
**10:13**
